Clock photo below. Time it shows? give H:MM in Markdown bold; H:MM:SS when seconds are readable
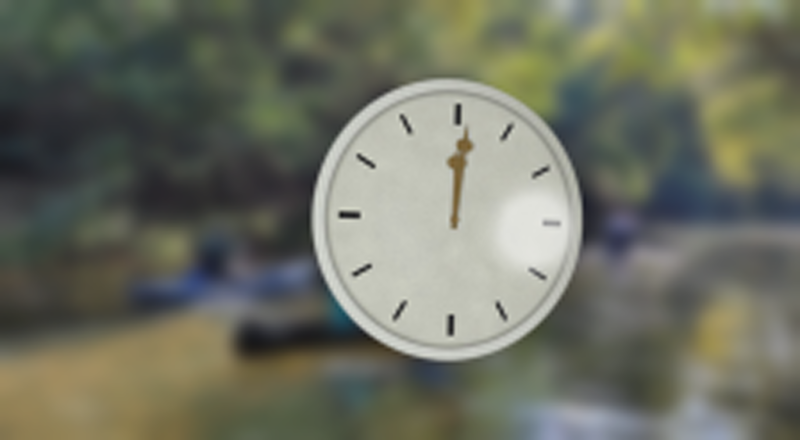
**12:01**
